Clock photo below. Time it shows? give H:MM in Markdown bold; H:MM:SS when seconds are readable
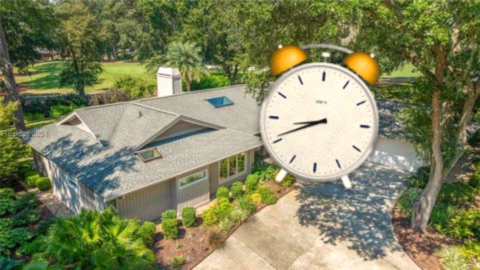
**8:41**
